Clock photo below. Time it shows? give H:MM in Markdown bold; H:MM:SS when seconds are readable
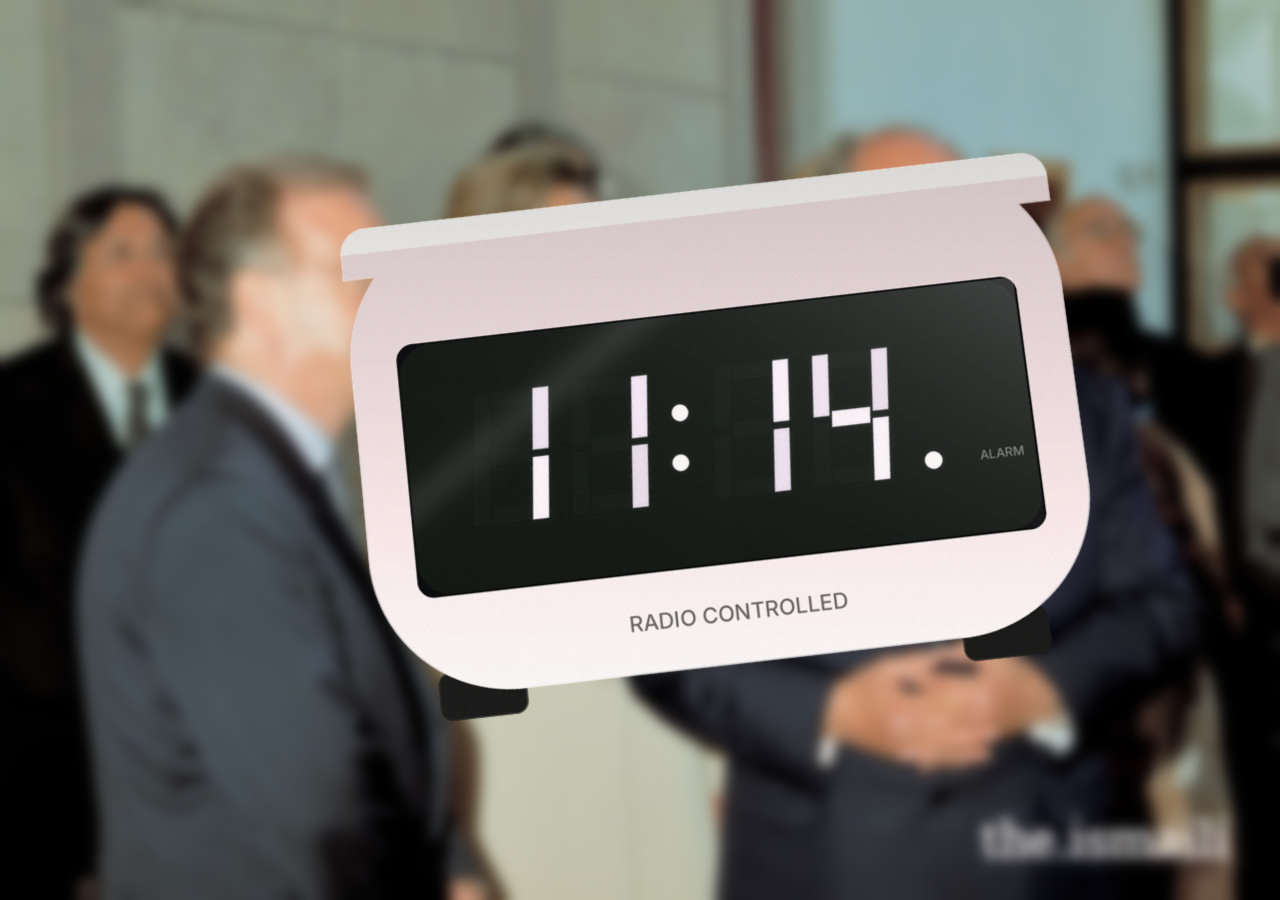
**11:14**
